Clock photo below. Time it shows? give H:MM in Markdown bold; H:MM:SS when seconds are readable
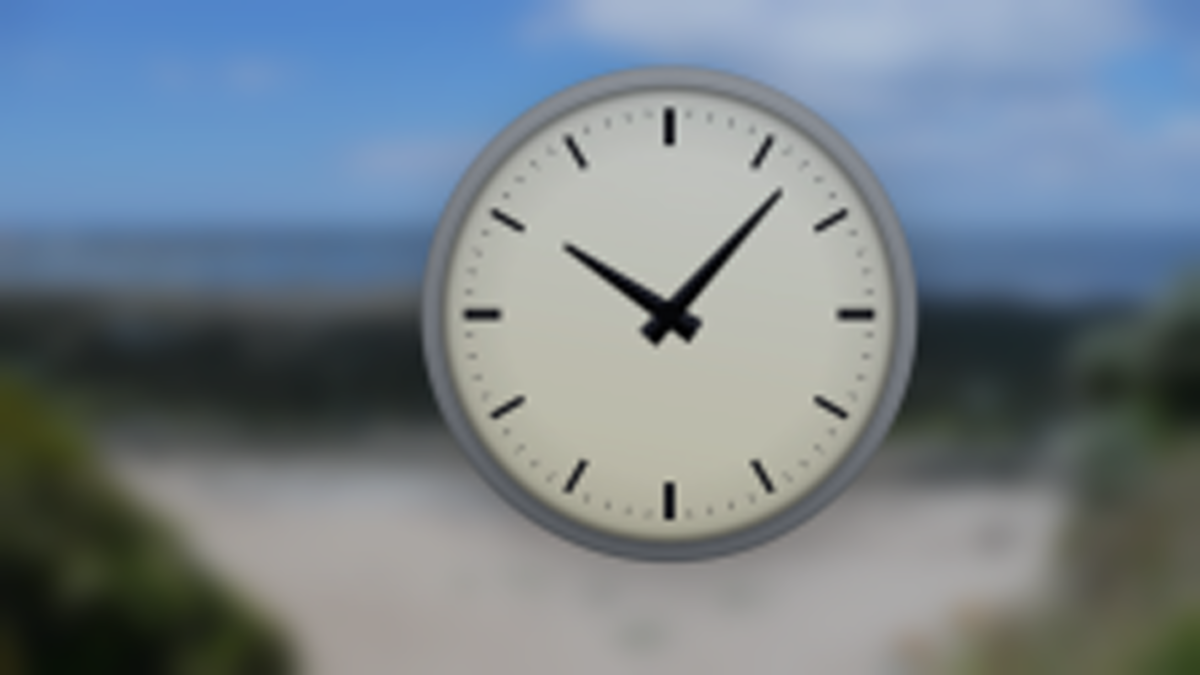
**10:07**
